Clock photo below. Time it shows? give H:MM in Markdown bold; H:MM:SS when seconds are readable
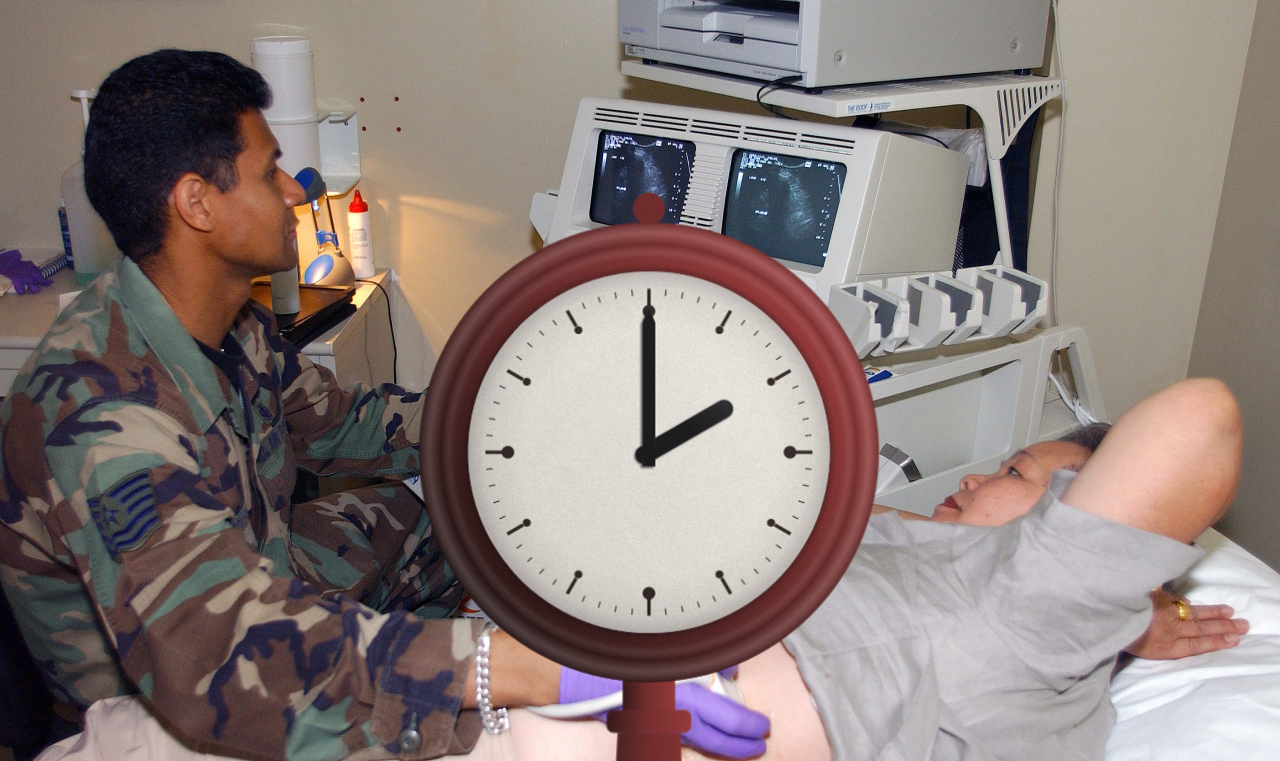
**2:00**
